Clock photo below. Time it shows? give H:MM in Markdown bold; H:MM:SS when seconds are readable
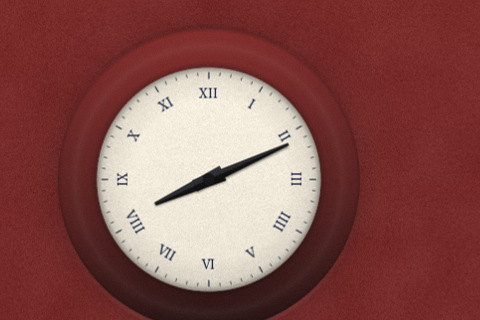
**8:11**
